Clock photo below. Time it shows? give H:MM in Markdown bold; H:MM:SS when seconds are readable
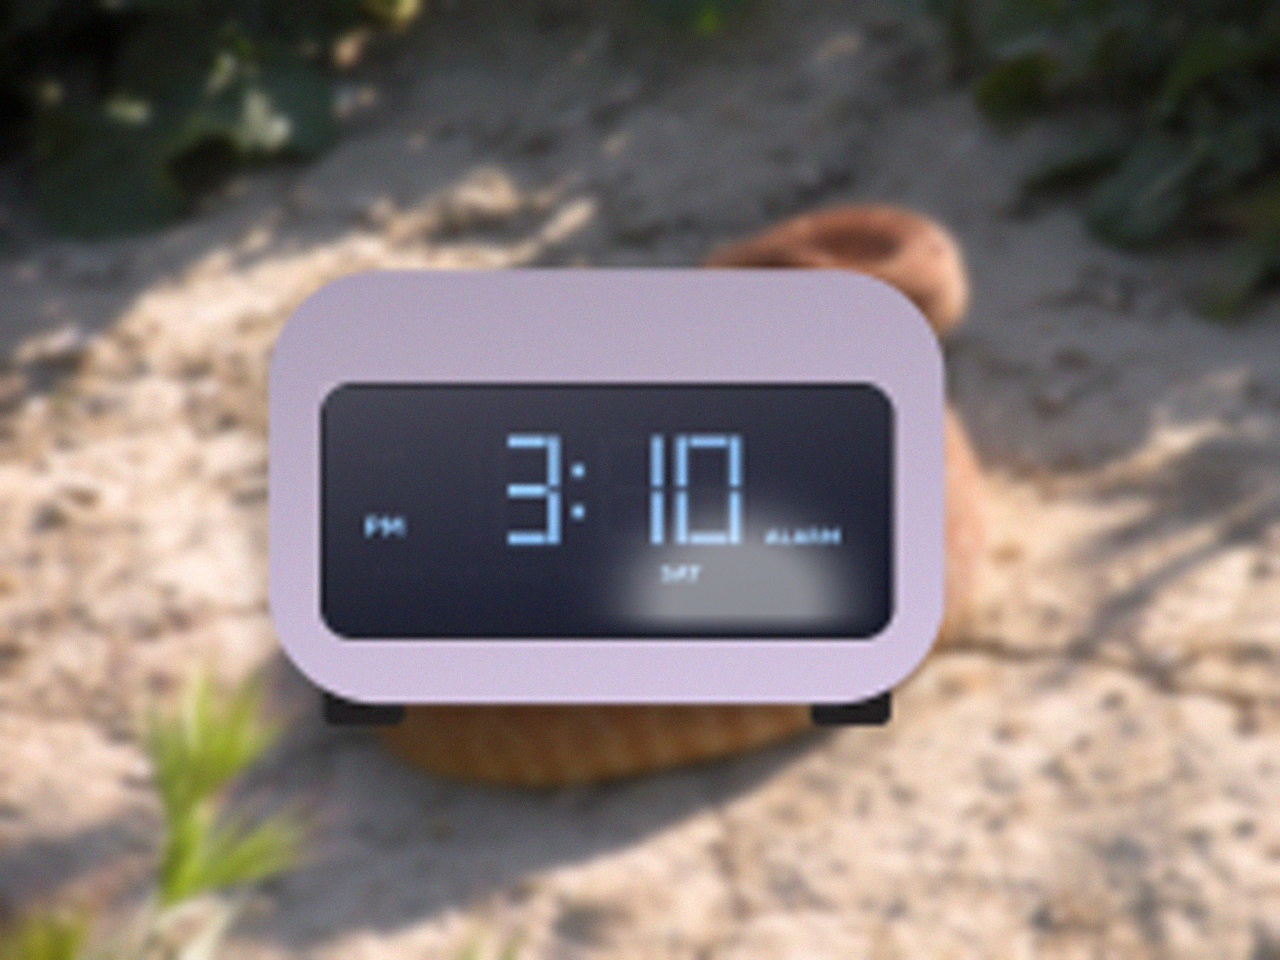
**3:10**
